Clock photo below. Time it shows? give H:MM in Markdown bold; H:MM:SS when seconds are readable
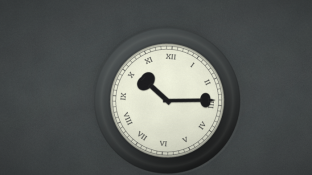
**10:14**
